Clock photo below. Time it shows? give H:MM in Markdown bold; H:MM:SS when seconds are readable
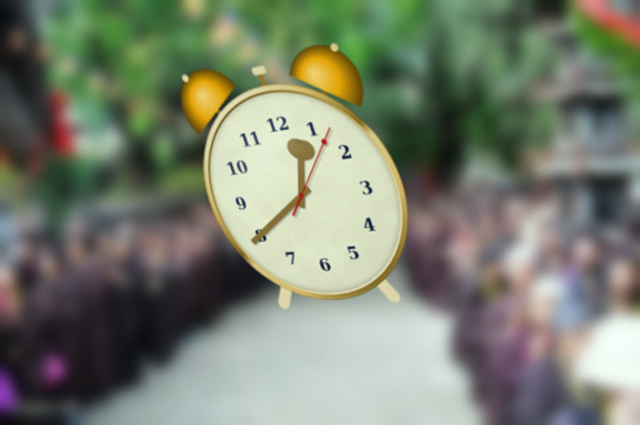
**12:40:07**
